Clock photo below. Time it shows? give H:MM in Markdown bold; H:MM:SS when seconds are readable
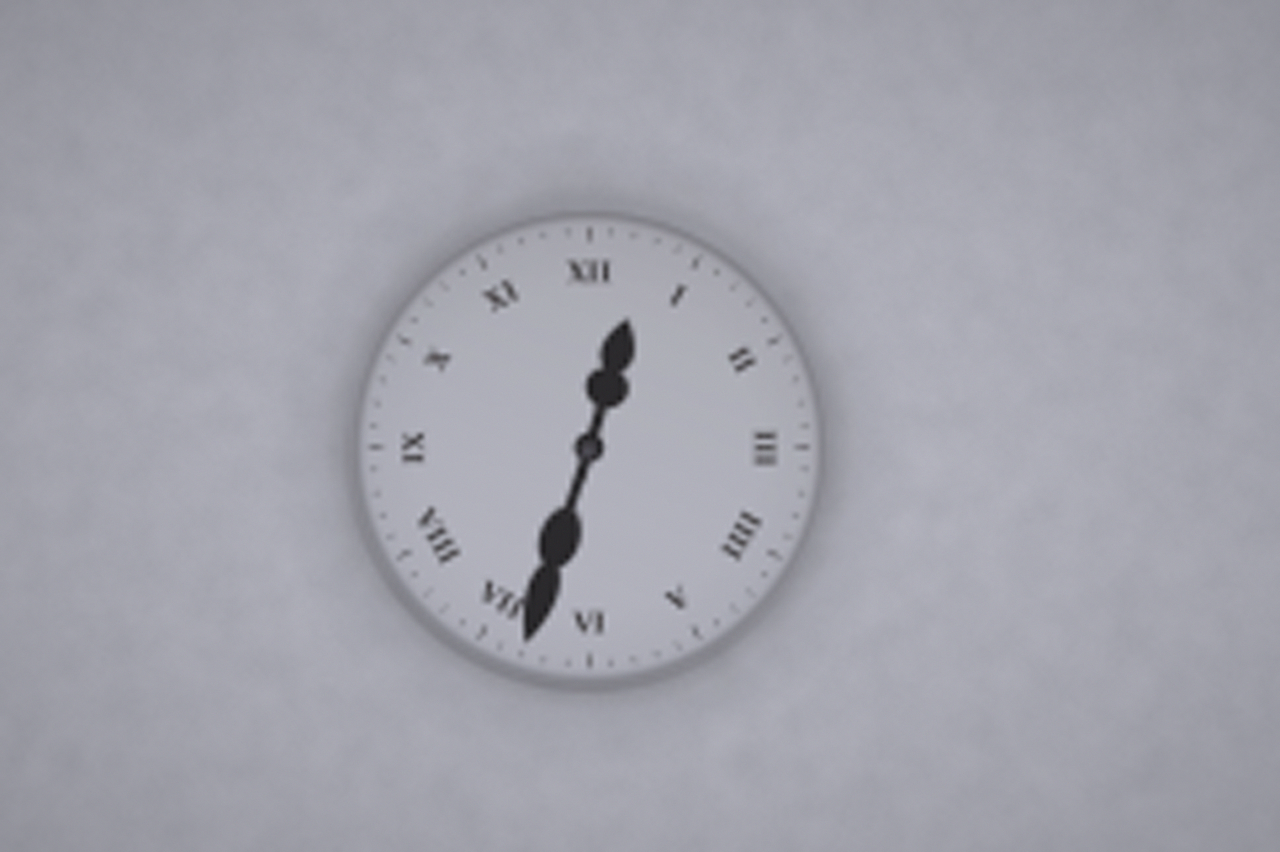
**12:33**
